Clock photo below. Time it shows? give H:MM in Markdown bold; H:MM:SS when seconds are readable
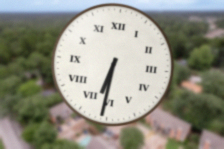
**6:31**
